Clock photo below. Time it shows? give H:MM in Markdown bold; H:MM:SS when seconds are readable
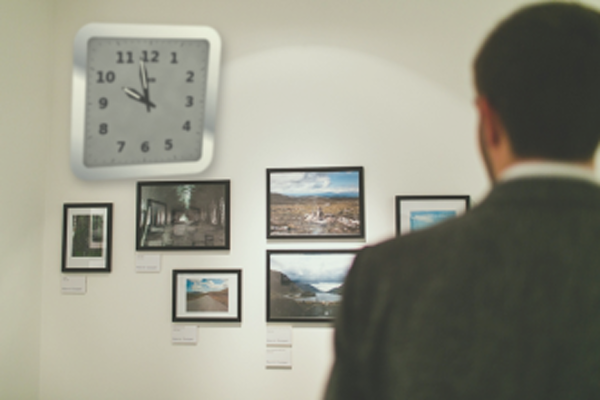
**9:58**
